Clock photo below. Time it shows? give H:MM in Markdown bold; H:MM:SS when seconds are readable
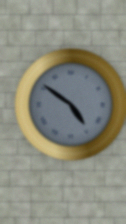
**4:51**
